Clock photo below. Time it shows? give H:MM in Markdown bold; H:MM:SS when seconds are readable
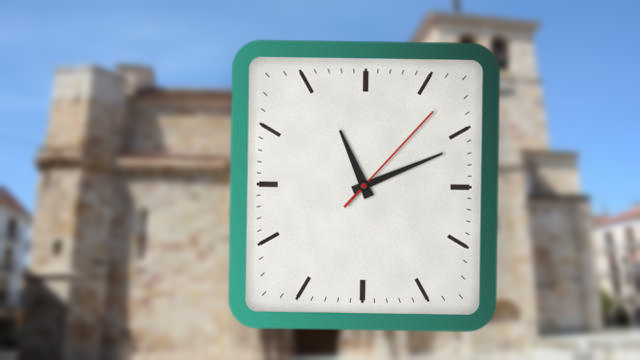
**11:11:07**
